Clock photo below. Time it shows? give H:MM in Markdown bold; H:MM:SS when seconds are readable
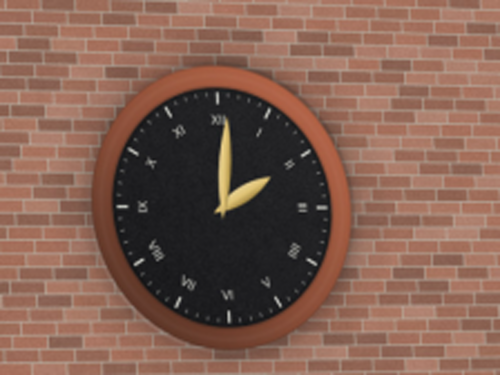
**2:01**
